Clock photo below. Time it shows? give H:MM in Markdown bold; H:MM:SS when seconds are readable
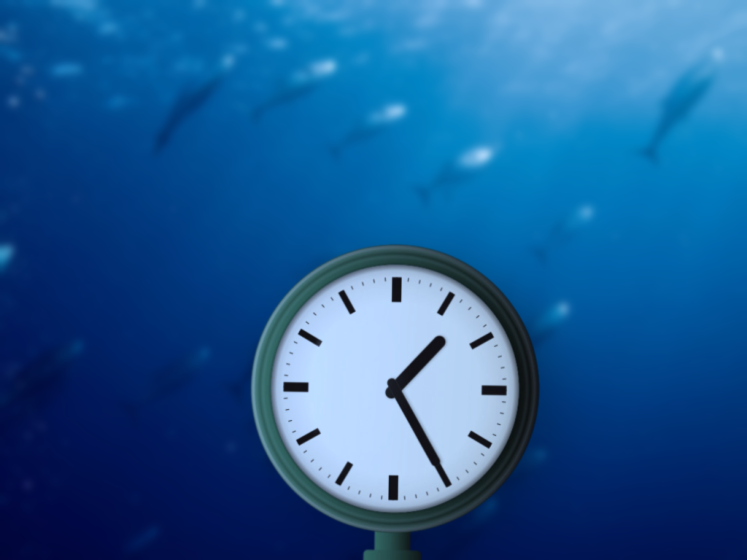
**1:25**
